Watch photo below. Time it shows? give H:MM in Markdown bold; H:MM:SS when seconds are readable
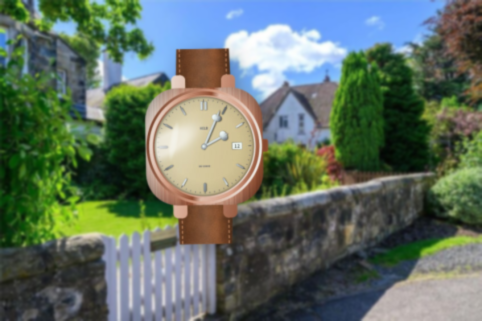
**2:04**
